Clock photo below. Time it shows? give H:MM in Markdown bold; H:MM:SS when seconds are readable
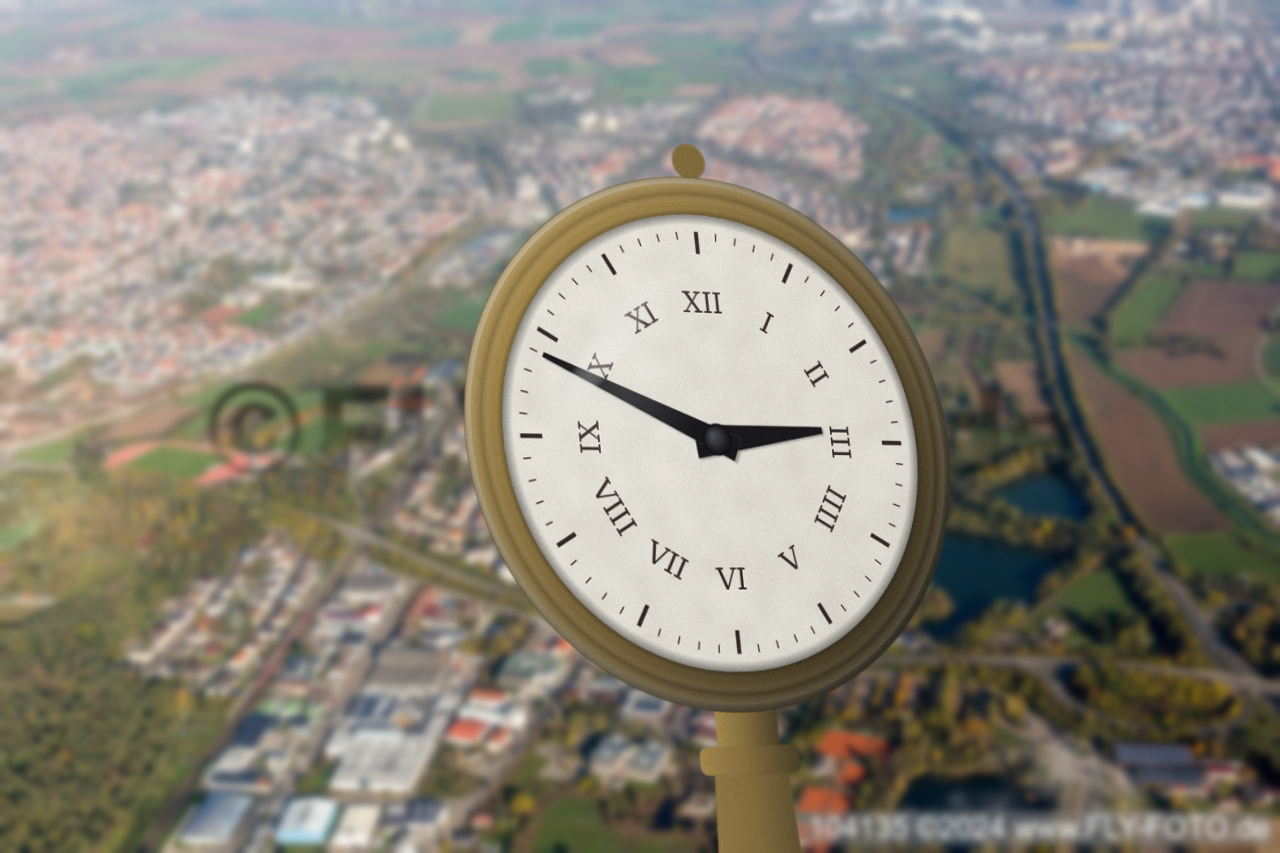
**2:49**
